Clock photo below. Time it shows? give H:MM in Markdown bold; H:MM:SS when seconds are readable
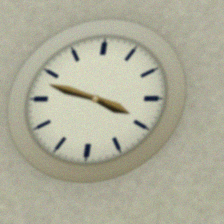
**3:48**
